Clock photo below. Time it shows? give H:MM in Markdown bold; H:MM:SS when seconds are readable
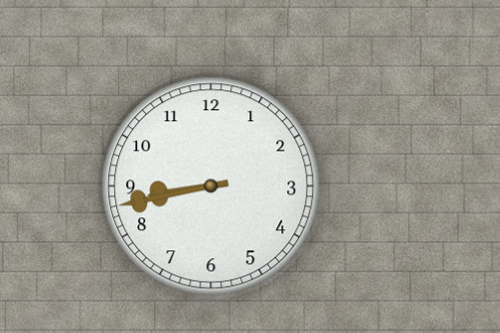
**8:43**
